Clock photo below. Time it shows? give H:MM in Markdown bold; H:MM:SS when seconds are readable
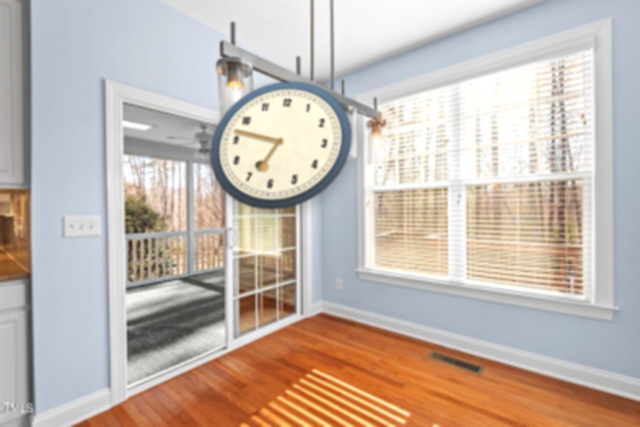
**6:47**
